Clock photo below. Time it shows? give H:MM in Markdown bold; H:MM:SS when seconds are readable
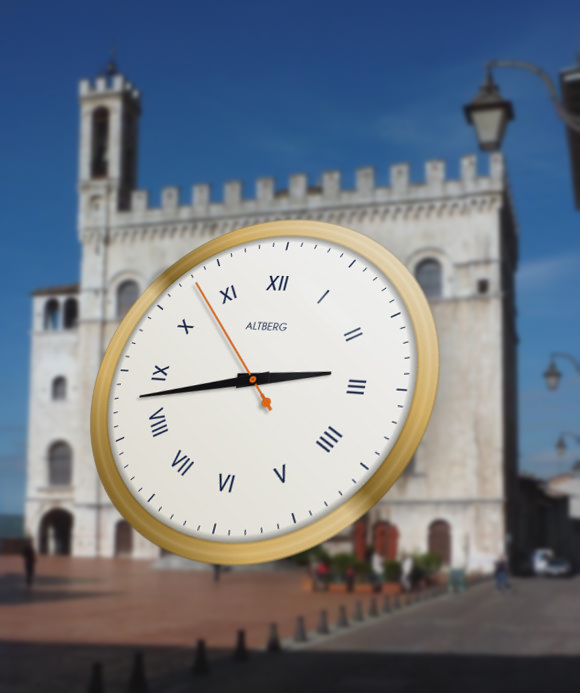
**2:42:53**
